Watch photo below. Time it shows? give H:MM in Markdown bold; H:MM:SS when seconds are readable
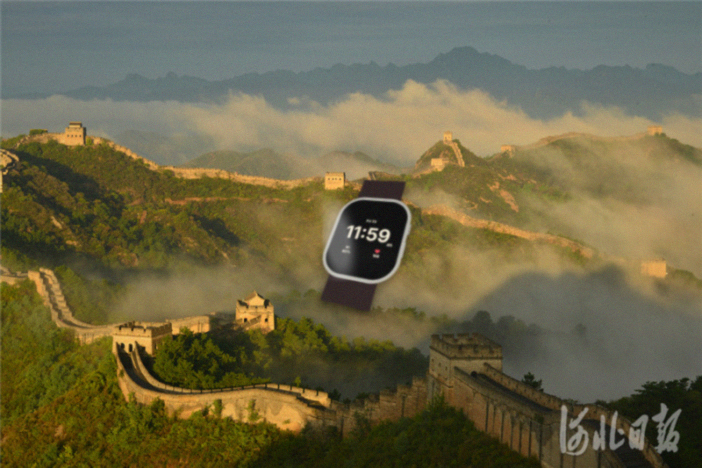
**11:59**
